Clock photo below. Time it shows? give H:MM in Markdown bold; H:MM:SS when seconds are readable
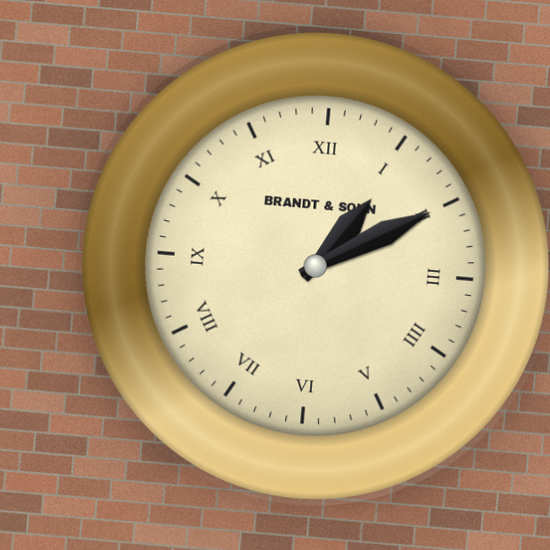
**1:10**
